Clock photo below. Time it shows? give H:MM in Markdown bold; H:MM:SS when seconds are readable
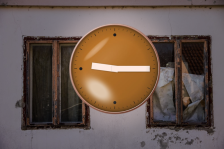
**9:15**
